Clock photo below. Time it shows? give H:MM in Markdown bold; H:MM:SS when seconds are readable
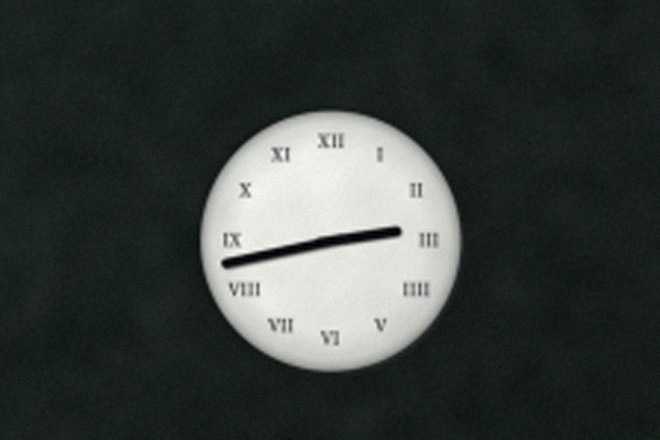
**2:43**
